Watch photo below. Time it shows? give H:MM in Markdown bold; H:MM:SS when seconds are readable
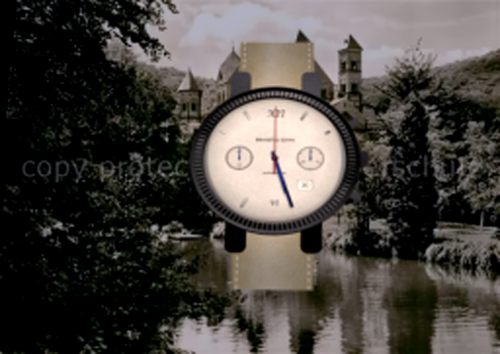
**5:27**
